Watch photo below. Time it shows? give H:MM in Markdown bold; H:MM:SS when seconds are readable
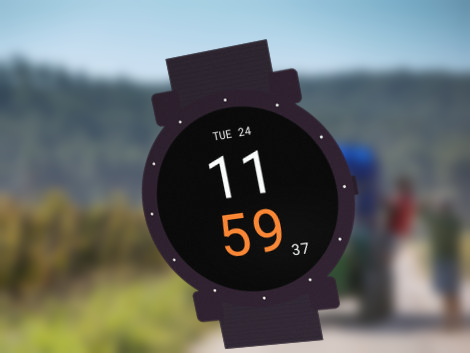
**11:59:37**
